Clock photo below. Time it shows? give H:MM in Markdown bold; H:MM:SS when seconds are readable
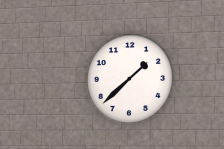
**1:38**
